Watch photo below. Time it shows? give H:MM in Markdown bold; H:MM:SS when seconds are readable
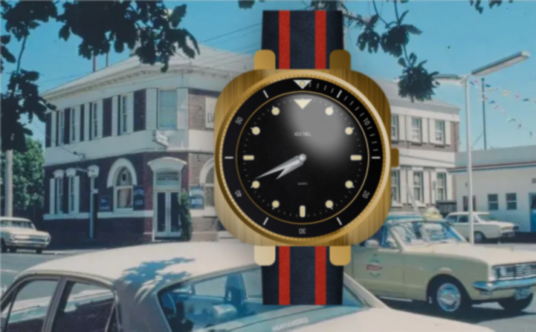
**7:41**
